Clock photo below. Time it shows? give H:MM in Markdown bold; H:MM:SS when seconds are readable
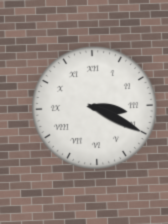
**3:20**
